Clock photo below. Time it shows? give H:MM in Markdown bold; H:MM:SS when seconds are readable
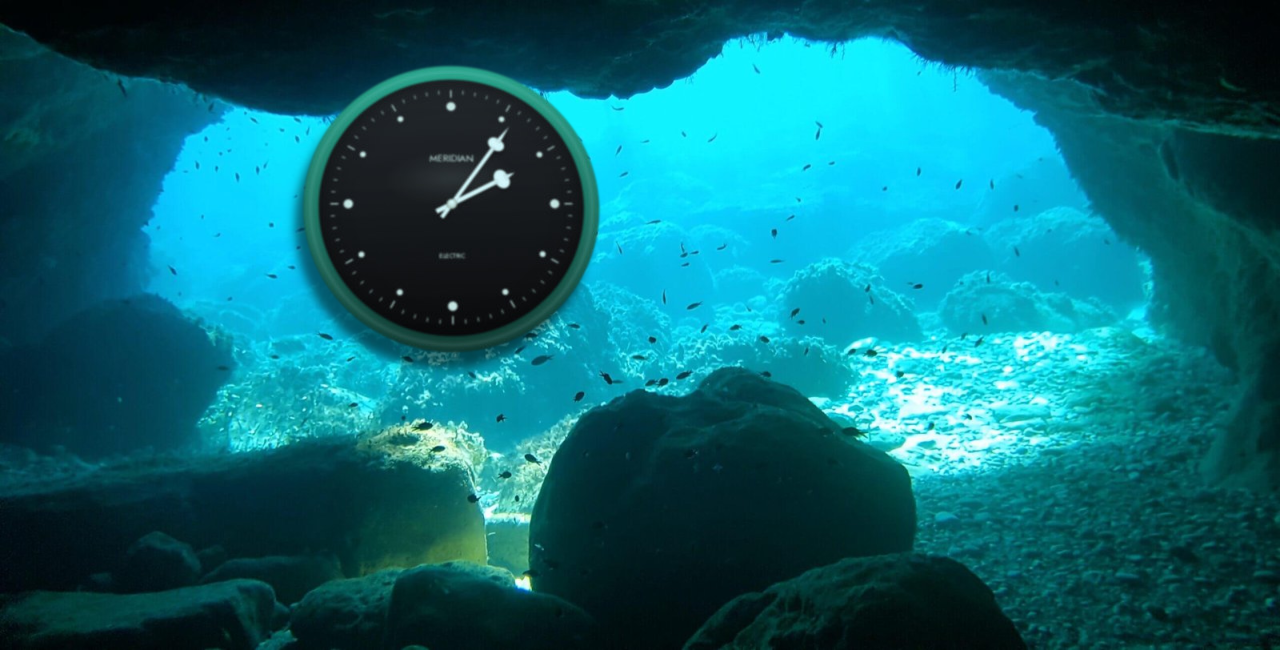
**2:06**
